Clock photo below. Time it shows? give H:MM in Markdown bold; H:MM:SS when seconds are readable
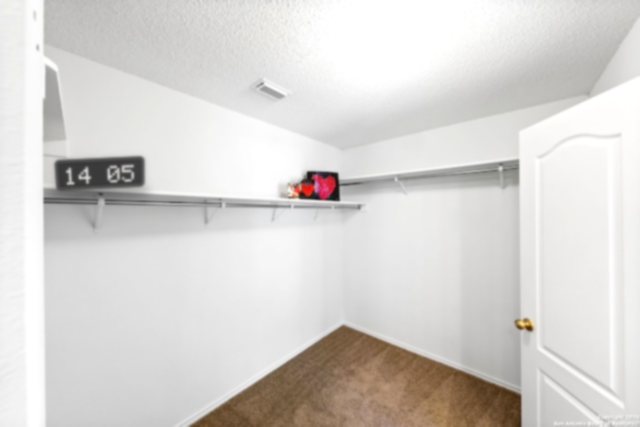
**14:05**
